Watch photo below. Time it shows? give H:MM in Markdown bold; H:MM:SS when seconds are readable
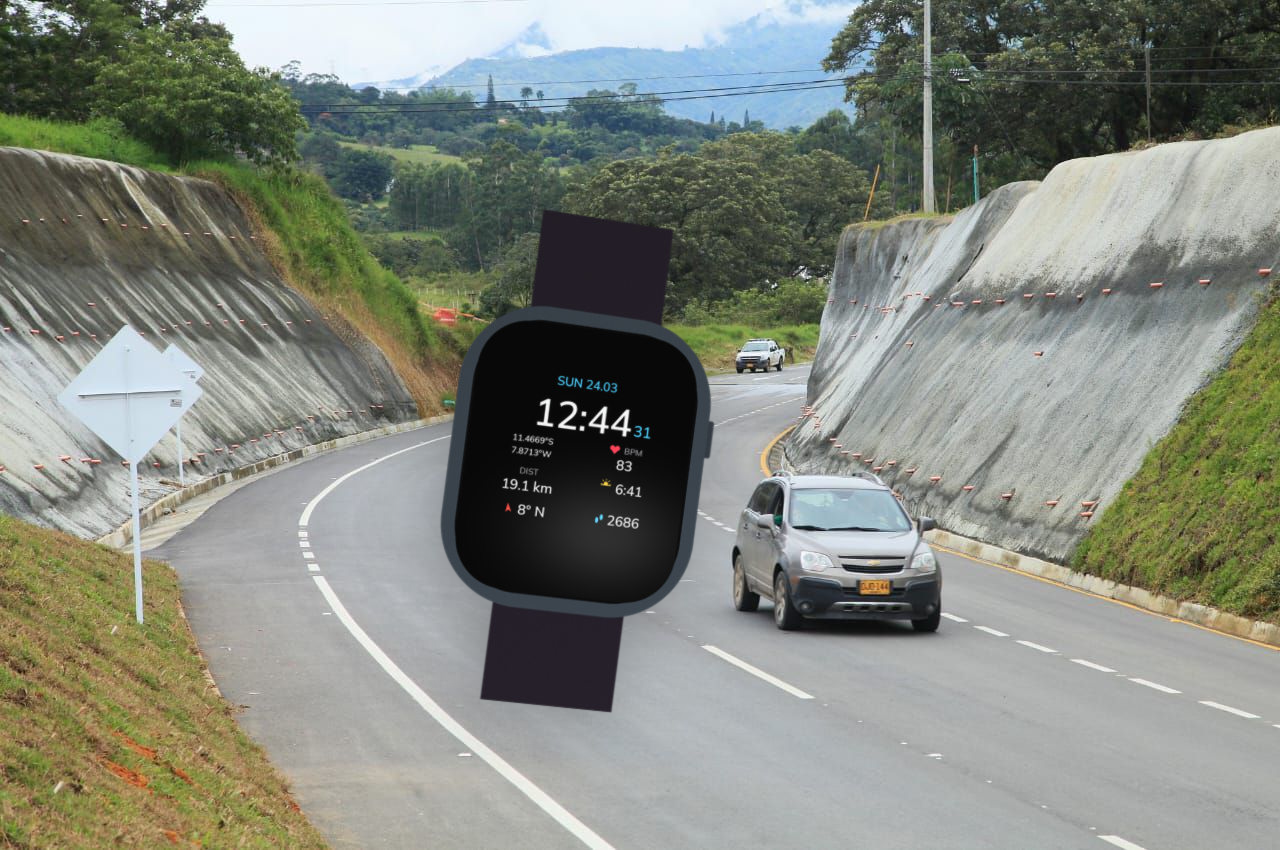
**12:44:31**
